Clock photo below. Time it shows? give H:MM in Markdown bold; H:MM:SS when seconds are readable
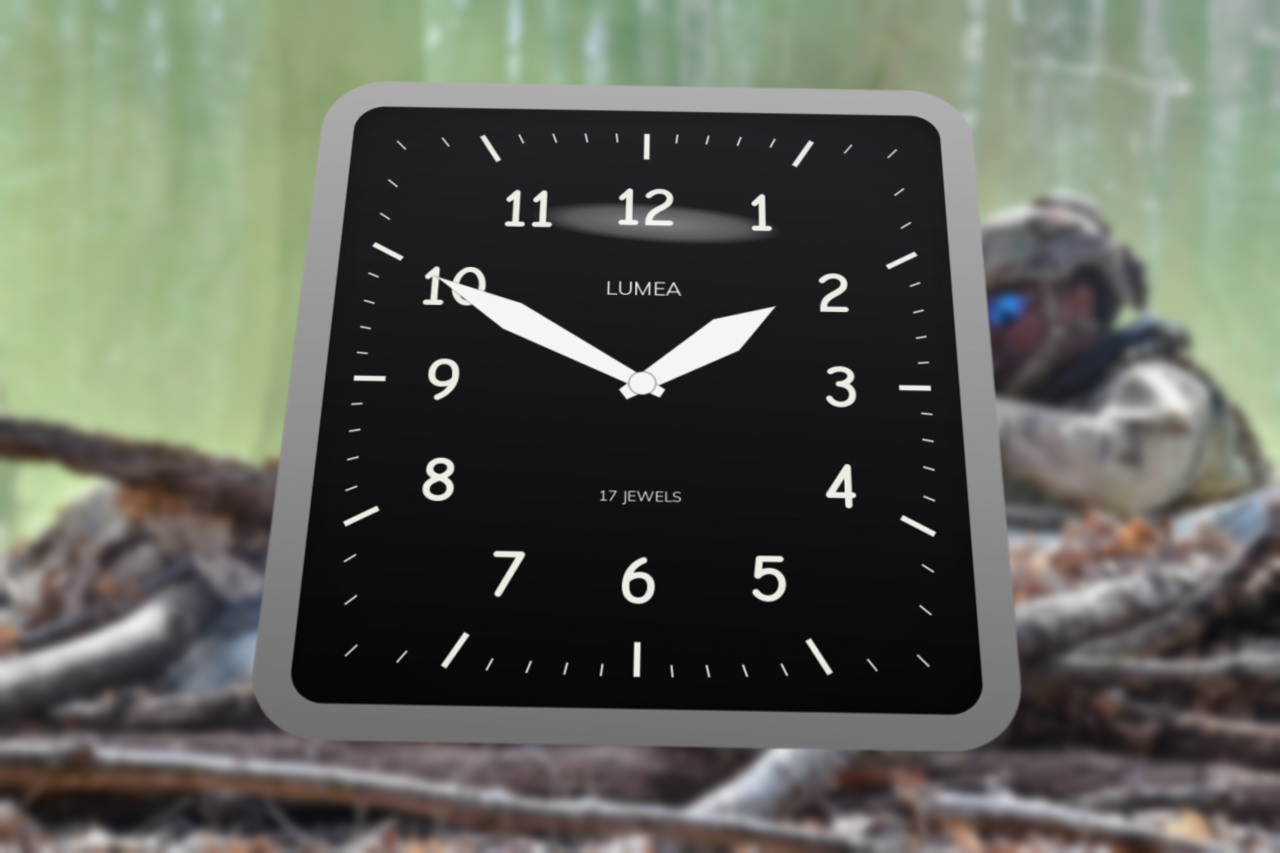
**1:50**
